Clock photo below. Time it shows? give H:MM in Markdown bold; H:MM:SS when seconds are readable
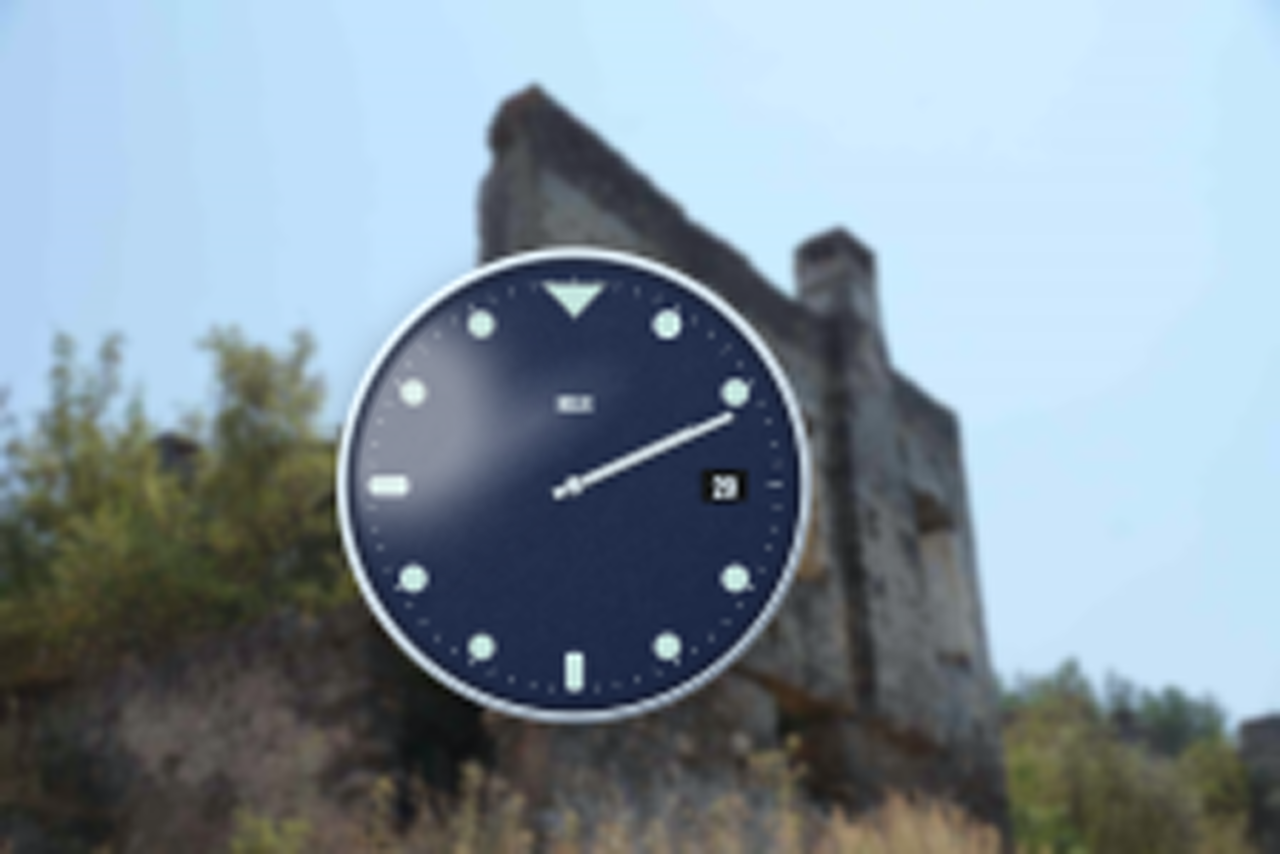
**2:11**
